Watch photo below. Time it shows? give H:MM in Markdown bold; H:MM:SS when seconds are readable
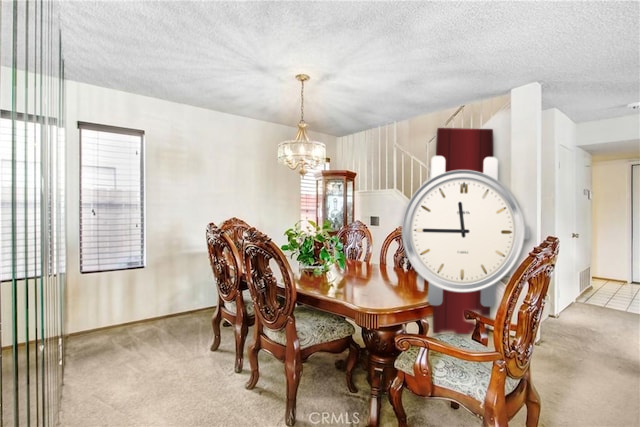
**11:45**
